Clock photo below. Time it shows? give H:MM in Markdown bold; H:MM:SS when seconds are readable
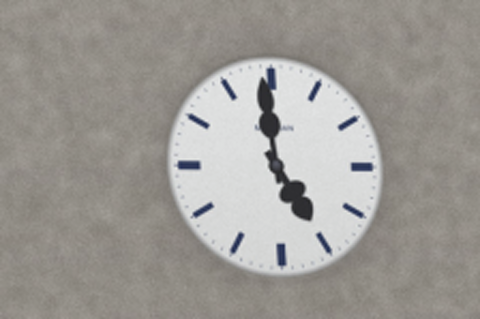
**4:59**
